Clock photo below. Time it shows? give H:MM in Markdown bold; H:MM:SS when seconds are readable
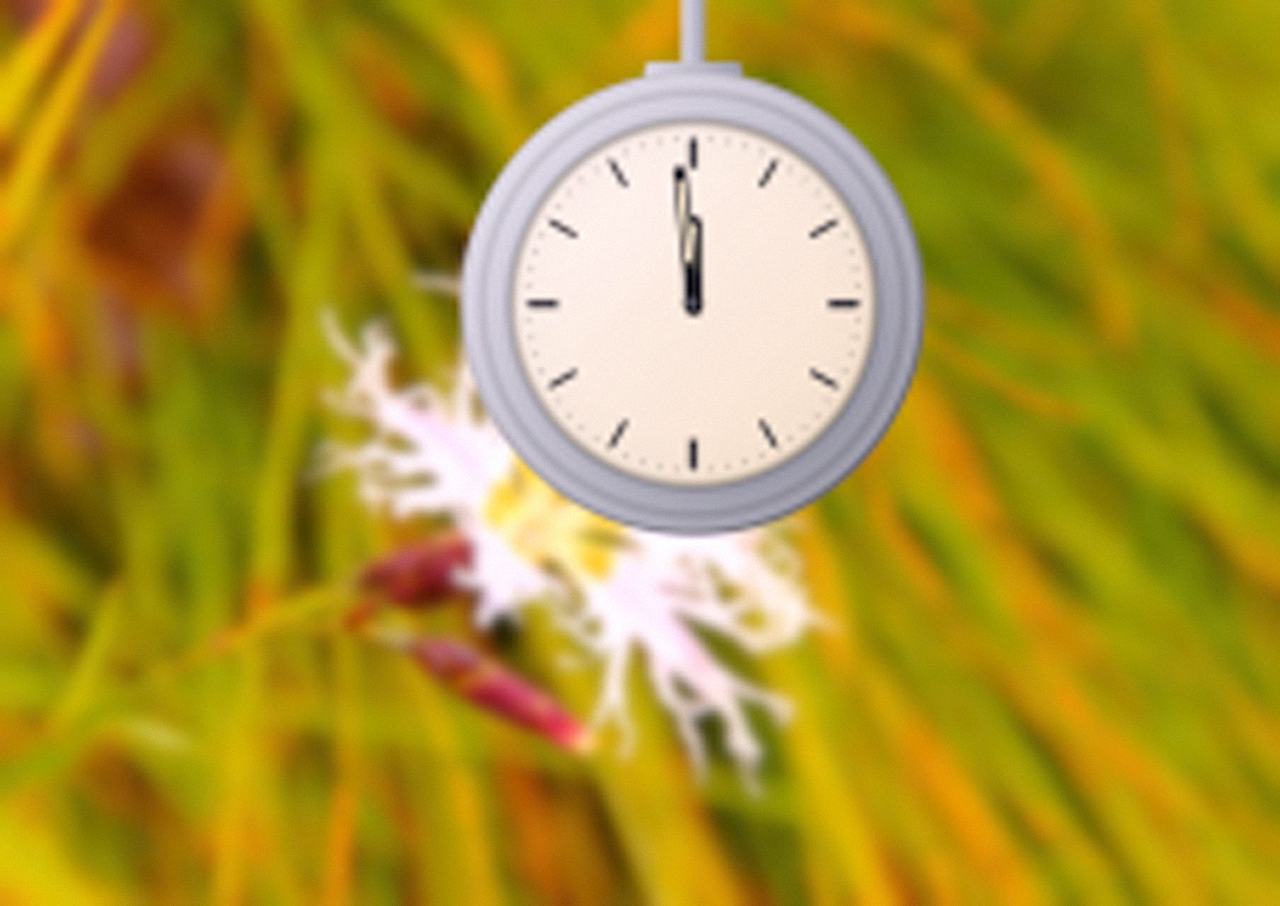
**11:59**
